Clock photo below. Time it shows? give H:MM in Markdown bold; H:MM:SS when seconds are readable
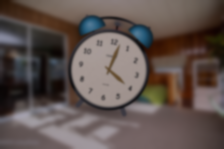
**4:02**
